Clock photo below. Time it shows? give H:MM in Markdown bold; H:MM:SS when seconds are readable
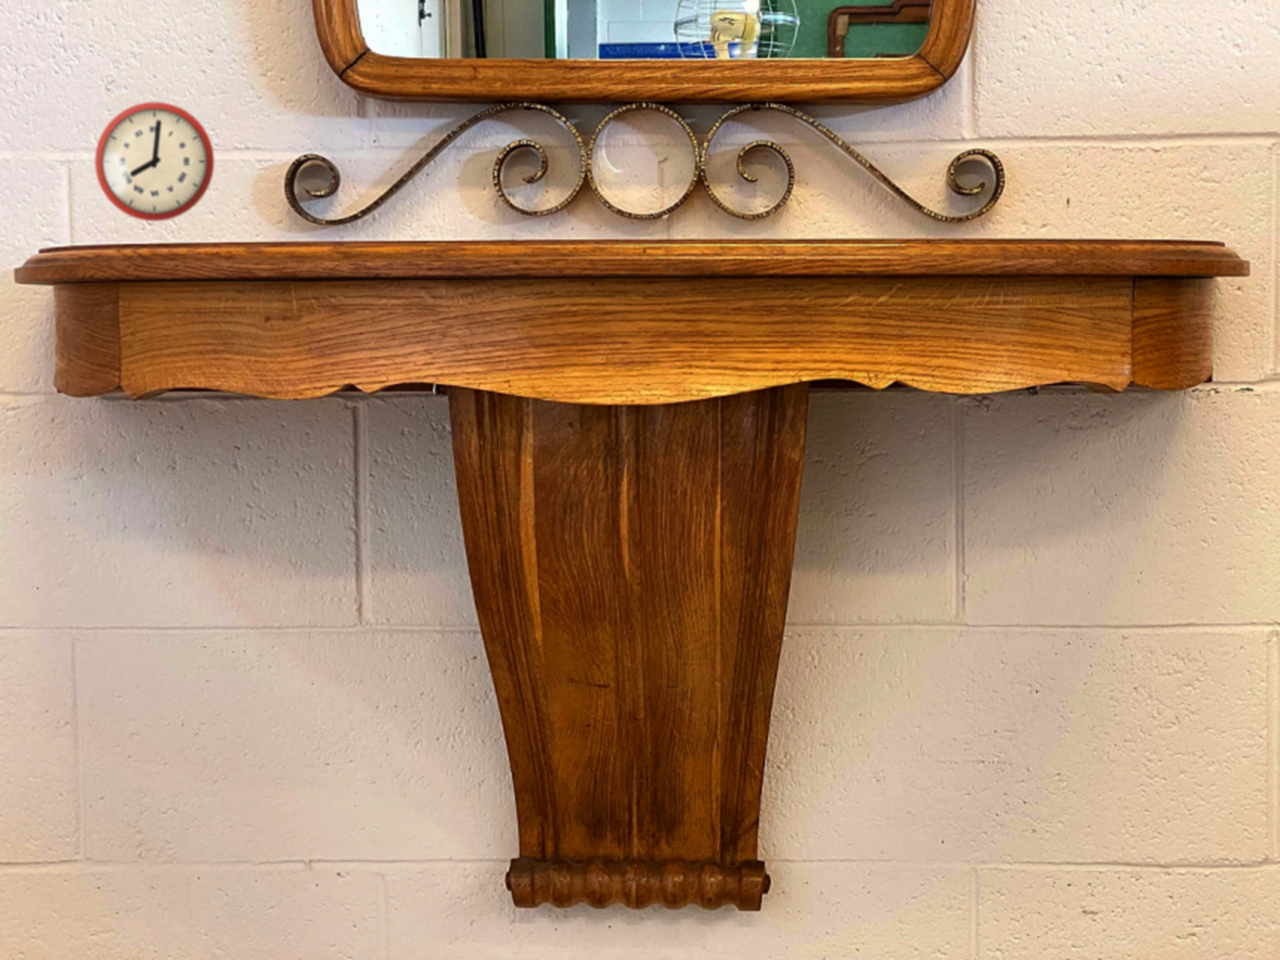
**8:01**
